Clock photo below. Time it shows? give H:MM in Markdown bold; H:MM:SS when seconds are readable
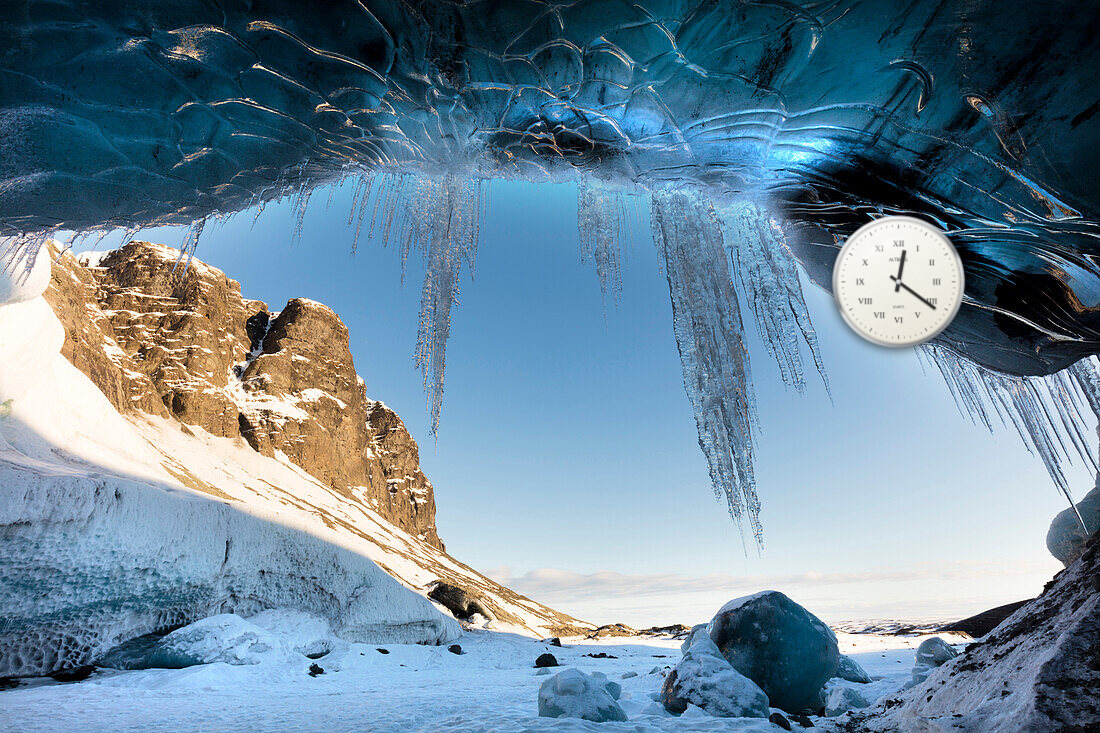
**12:21**
